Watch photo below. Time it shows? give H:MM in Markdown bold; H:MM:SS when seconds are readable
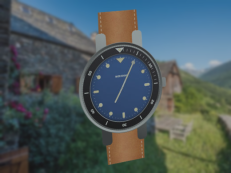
**7:05**
